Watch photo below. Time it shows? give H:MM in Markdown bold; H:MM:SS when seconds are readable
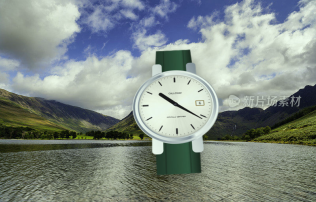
**10:21**
